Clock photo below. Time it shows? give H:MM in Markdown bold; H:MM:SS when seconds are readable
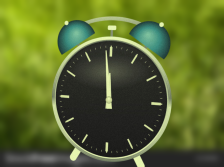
**11:59**
